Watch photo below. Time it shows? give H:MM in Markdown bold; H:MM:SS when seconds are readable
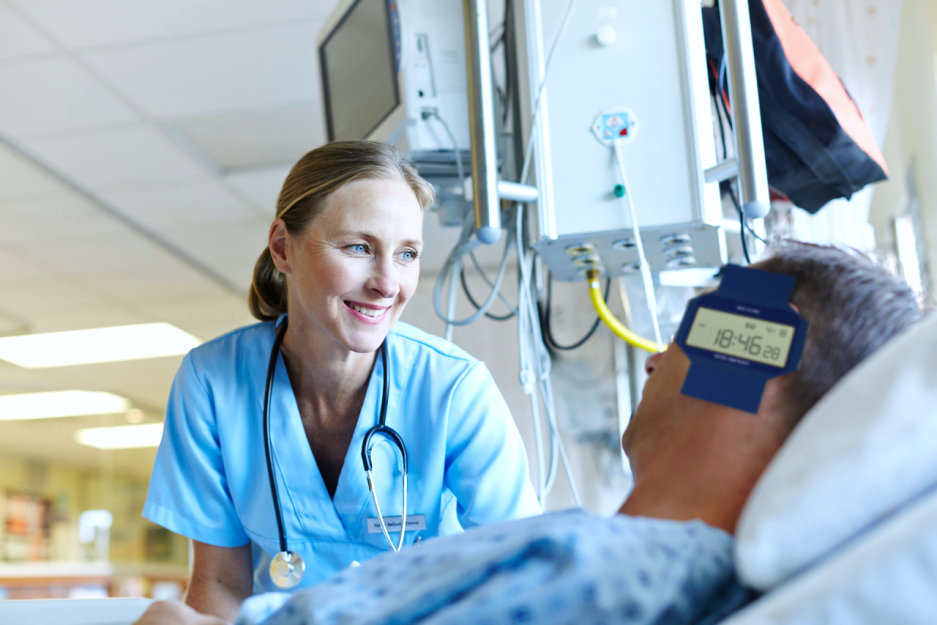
**18:46:28**
